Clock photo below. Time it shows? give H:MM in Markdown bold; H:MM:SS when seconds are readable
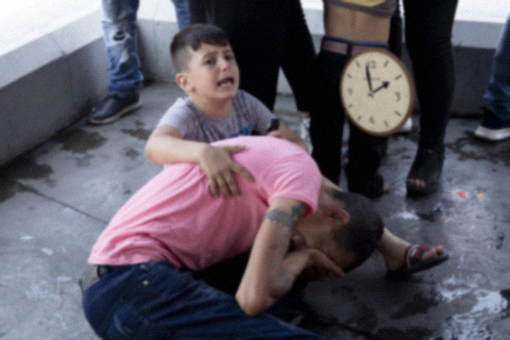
**1:58**
